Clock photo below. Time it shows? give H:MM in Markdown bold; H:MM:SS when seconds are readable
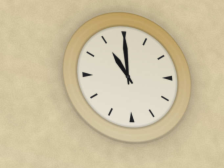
**11:00**
